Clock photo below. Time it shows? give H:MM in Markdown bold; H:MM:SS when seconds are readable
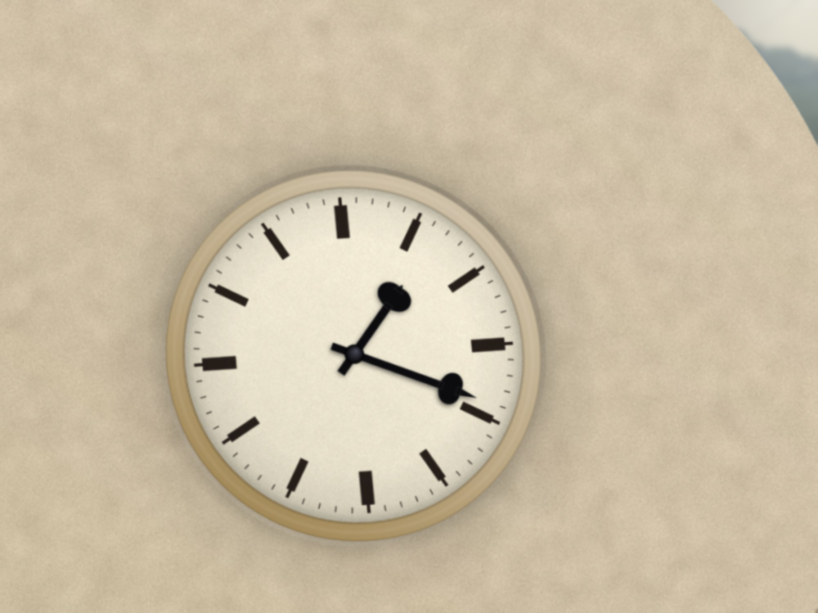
**1:19**
